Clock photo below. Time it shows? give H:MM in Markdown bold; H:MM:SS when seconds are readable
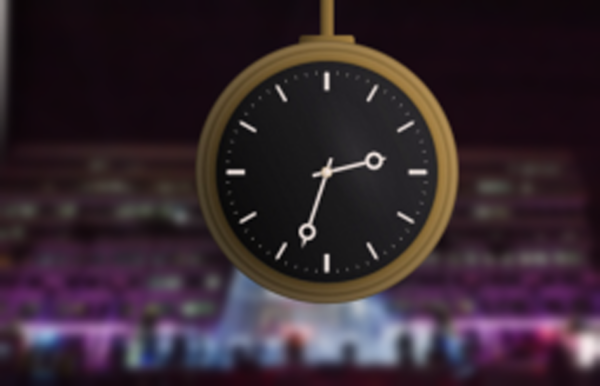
**2:33**
